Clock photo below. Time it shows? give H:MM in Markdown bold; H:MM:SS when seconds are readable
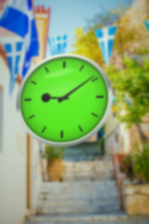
**9:09**
